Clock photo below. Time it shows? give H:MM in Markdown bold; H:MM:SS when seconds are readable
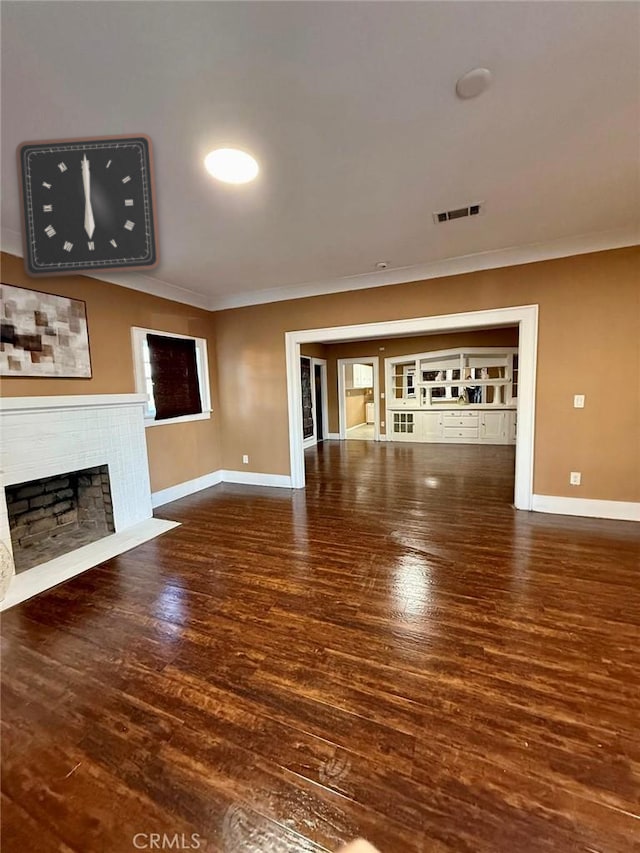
**6:00**
